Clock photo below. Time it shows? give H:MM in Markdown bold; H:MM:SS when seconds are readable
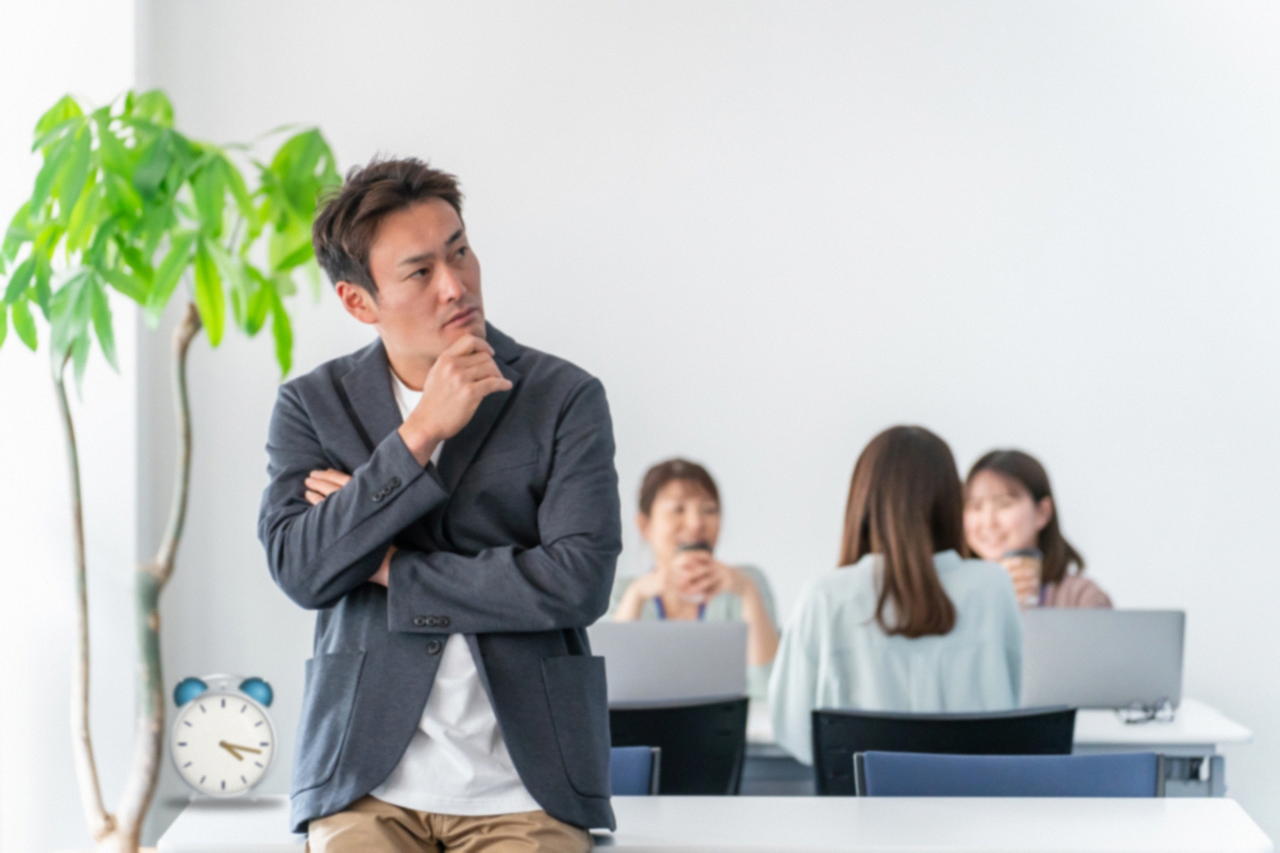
**4:17**
